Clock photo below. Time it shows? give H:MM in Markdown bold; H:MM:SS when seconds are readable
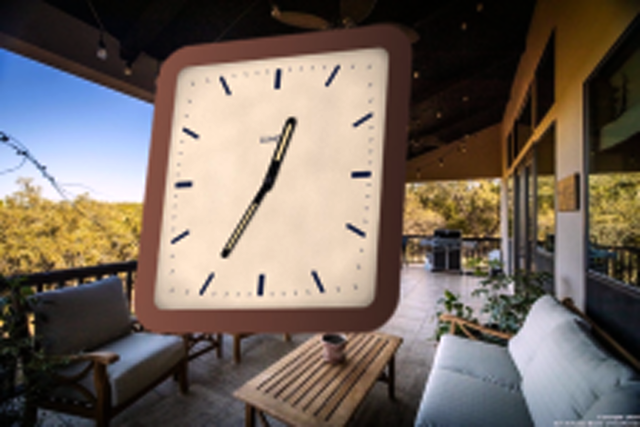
**12:35**
